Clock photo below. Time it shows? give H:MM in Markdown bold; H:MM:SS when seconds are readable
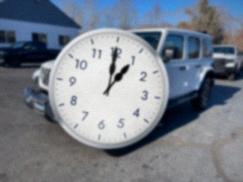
**1:00**
